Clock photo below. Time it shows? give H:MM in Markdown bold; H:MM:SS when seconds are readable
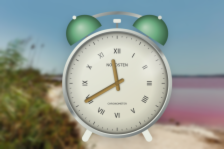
**11:40**
